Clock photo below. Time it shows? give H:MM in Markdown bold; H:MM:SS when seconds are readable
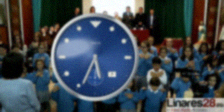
**5:34**
